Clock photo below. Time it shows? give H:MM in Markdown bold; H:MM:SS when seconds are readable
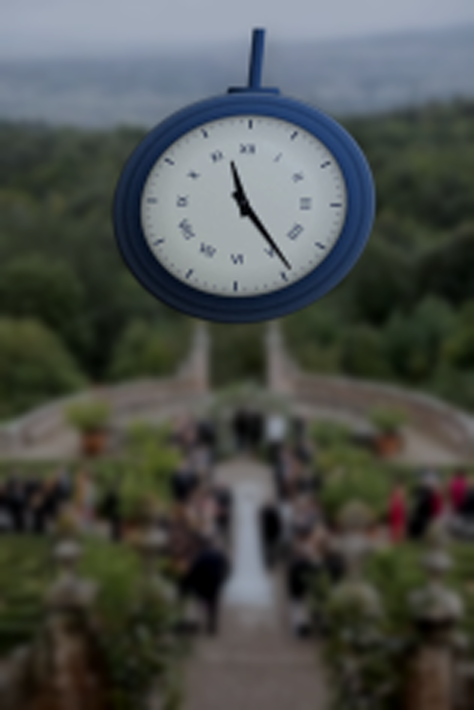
**11:24**
